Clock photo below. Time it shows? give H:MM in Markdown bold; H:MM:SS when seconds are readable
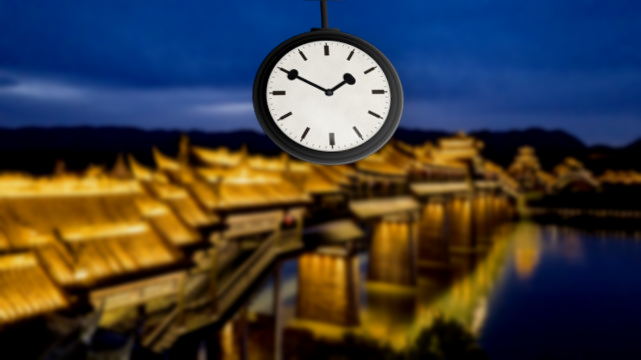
**1:50**
